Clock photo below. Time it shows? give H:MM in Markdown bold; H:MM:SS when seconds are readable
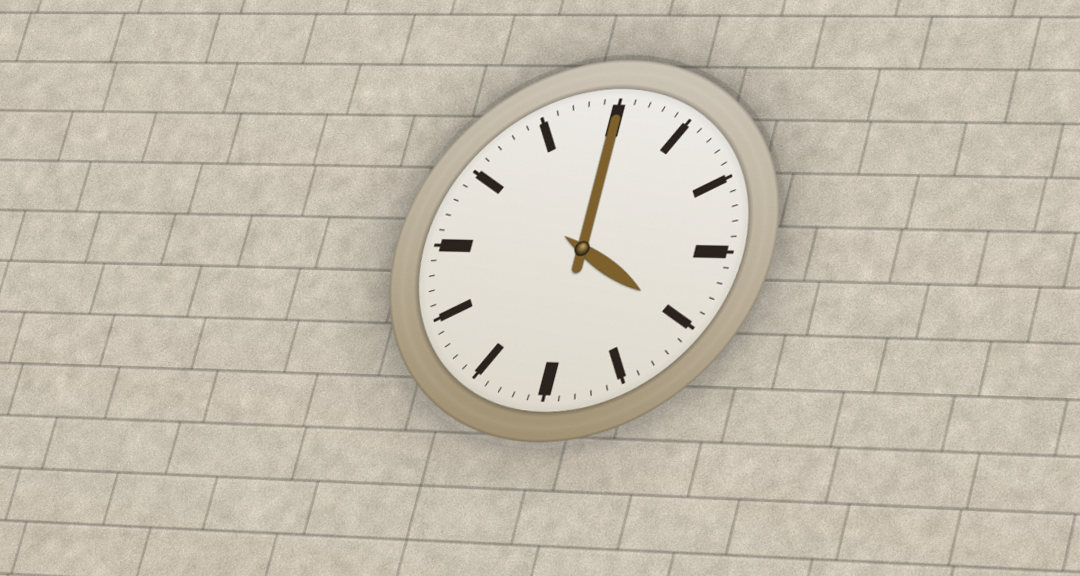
**4:00**
